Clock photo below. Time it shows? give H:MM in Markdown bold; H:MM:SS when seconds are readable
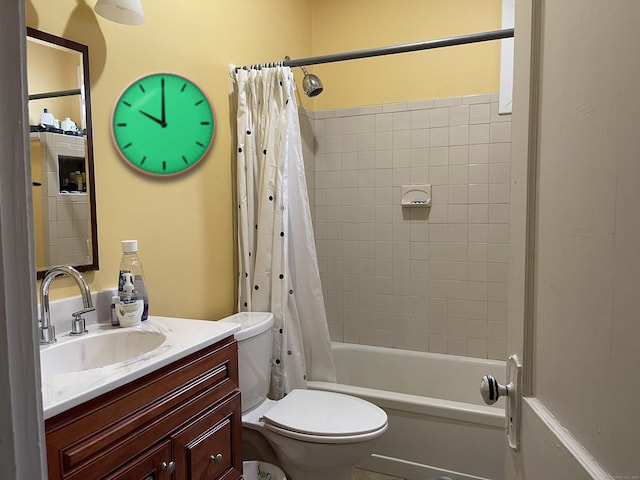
**10:00**
